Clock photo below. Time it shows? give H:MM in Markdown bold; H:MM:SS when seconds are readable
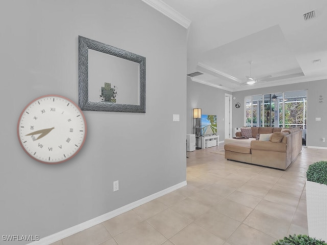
**7:42**
